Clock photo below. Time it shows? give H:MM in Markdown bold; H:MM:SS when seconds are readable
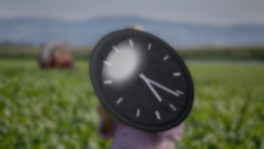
**5:21**
